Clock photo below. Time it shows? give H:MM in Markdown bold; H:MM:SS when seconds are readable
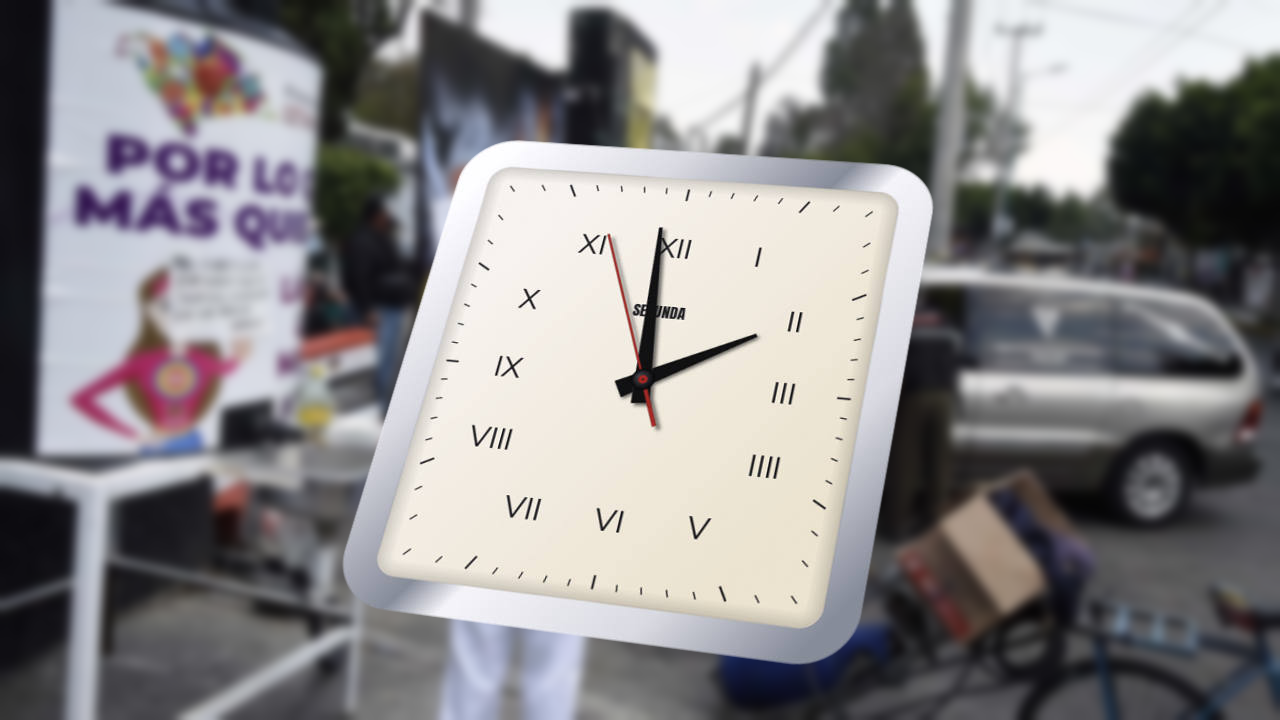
**1:58:56**
